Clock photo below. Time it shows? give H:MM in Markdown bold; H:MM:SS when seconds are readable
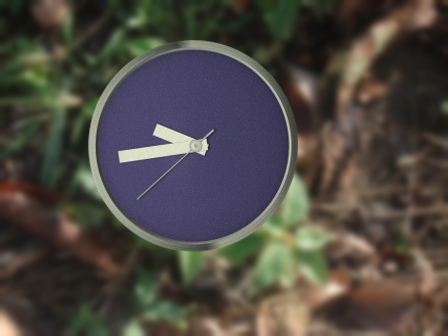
**9:43:38**
